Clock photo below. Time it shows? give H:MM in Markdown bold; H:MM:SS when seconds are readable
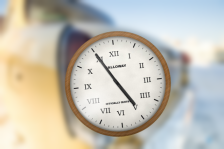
**4:55**
